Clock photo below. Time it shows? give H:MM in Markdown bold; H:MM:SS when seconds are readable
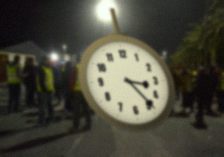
**3:24**
